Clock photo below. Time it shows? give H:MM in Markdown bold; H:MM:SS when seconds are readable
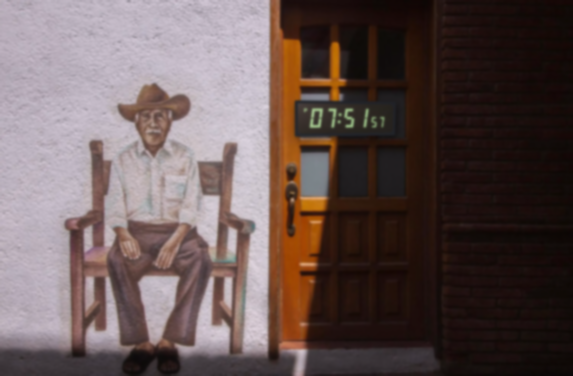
**7:51**
